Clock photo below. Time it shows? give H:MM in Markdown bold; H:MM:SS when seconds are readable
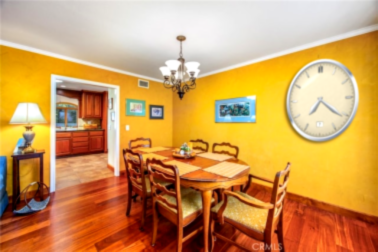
**7:21**
